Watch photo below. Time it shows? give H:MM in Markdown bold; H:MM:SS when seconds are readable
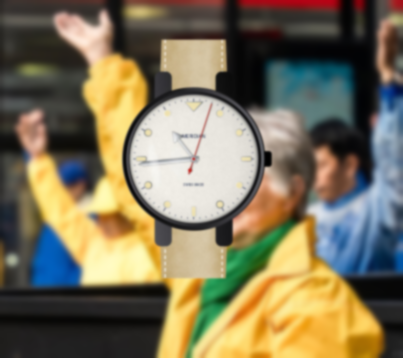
**10:44:03**
